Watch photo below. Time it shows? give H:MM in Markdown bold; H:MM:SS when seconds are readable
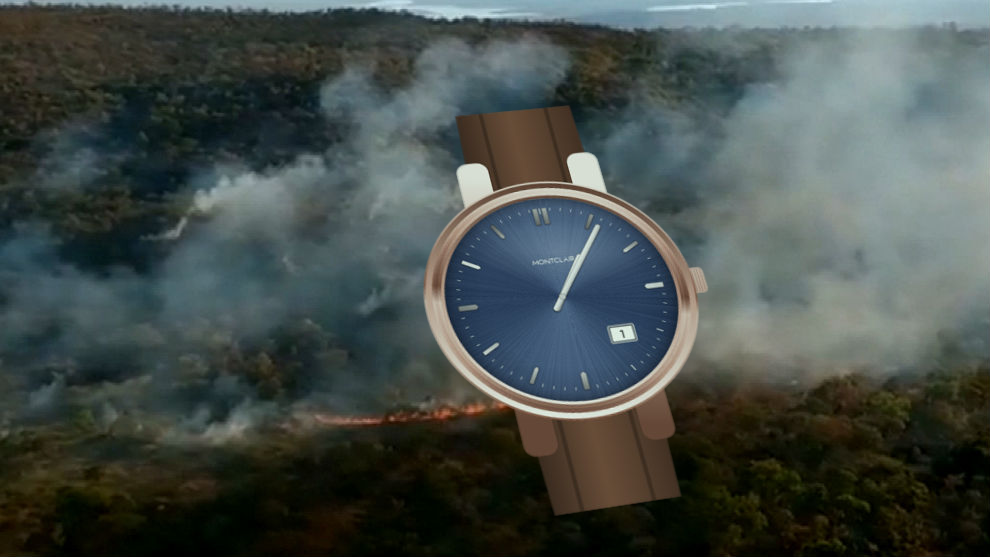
**1:06**
